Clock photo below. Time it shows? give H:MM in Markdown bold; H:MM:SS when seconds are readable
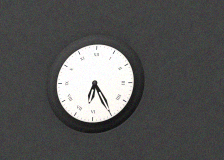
**6:25**
